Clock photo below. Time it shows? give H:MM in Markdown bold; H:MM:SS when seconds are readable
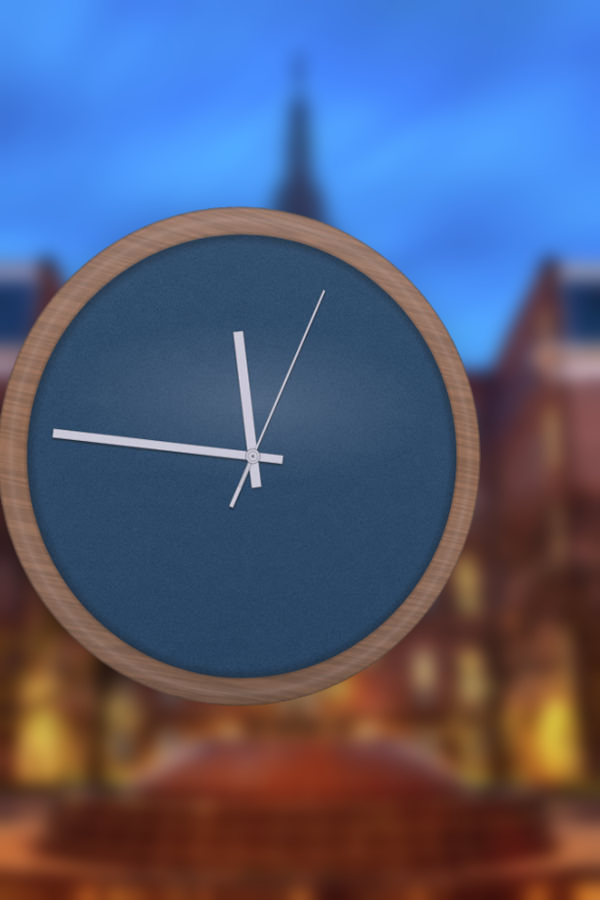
**11:46:04**
